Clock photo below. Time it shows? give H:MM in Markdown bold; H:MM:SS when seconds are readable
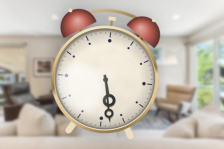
**5:28**
